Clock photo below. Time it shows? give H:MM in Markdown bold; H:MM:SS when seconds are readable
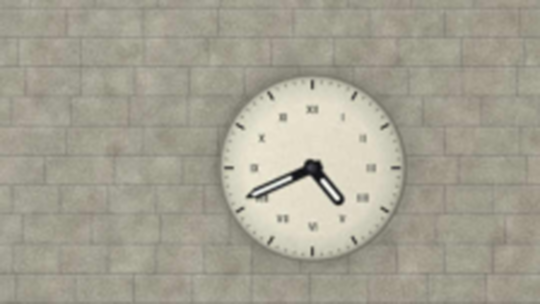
**4:41**
